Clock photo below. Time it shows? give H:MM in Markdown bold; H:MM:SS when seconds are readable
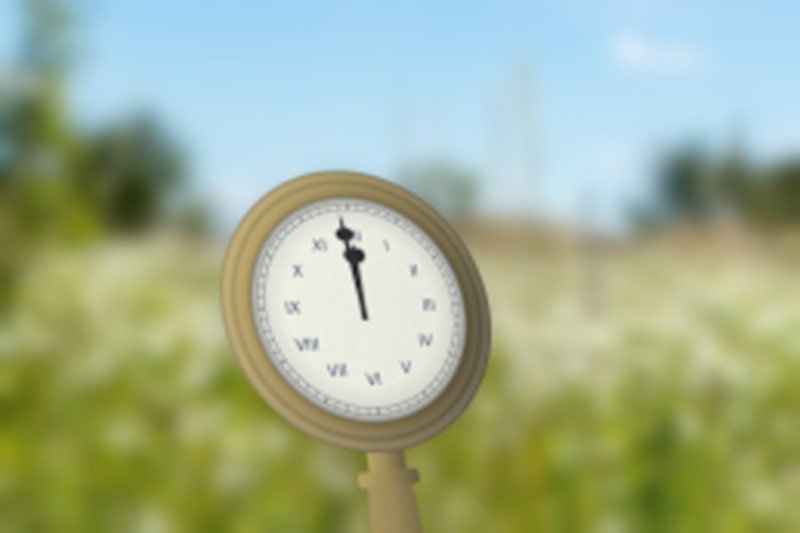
**11:59**
